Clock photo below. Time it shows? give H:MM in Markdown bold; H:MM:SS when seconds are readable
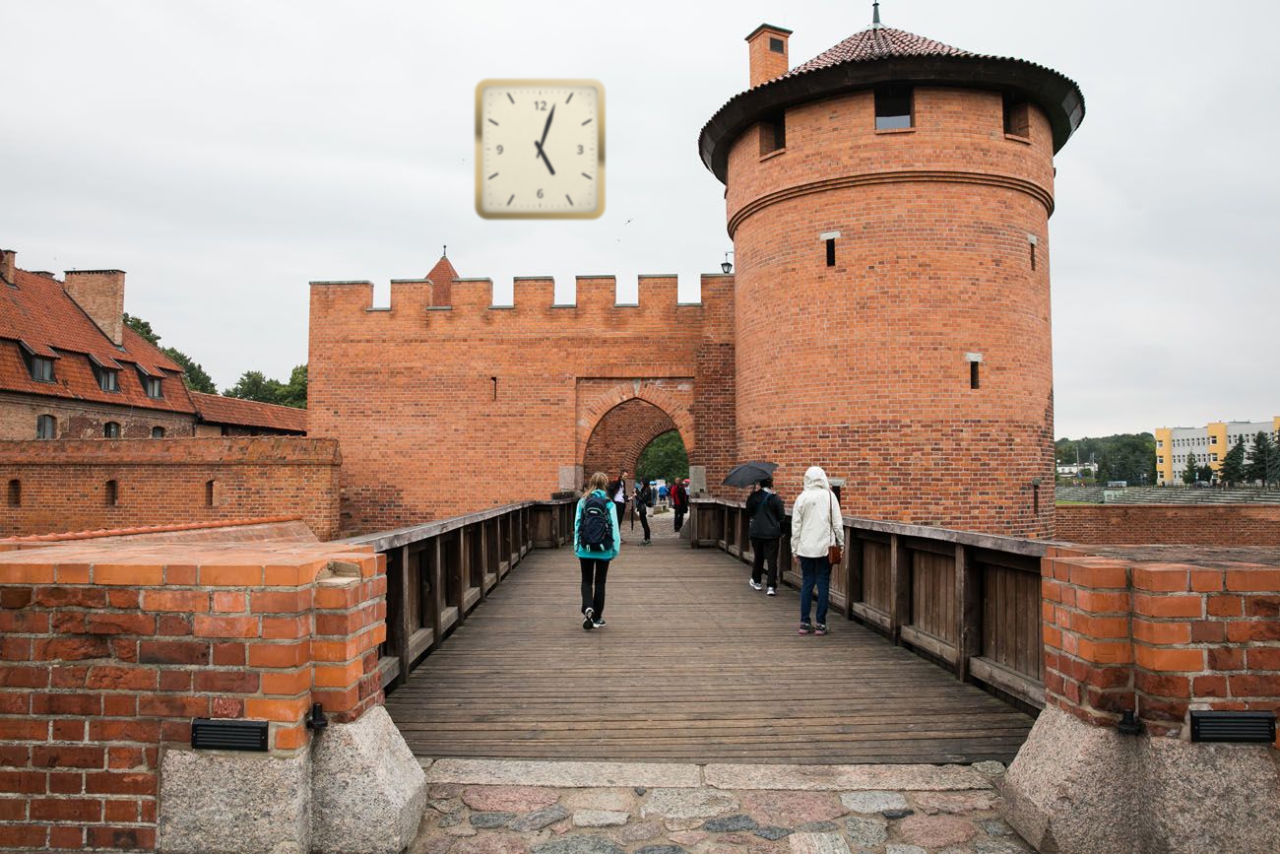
**5:03**
